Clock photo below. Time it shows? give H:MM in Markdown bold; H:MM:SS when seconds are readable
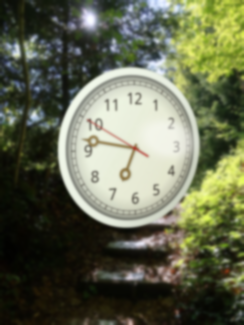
**6:46:50**
